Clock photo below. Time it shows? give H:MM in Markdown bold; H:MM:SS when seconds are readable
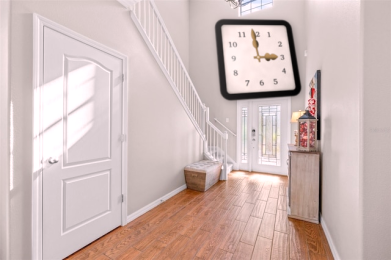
**2:59**
